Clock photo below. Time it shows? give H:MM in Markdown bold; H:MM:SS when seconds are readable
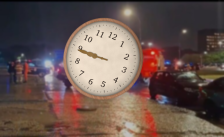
**8:44**
